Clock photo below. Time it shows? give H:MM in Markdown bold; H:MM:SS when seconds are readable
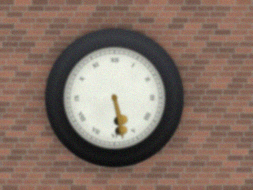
**5:28**
